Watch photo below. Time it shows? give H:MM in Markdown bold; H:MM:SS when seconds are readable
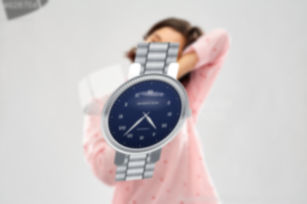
**4:37**
